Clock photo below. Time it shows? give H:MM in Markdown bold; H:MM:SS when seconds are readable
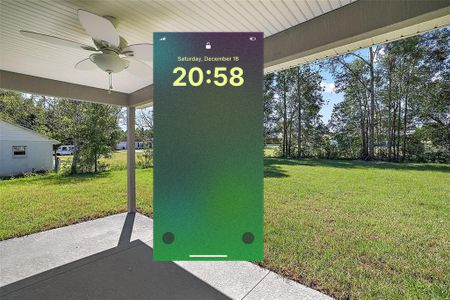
**20:58**
